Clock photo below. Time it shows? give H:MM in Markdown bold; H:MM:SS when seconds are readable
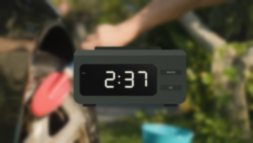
**2:37**
